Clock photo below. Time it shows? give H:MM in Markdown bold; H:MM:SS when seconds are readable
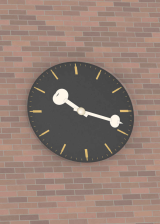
**10:18**
